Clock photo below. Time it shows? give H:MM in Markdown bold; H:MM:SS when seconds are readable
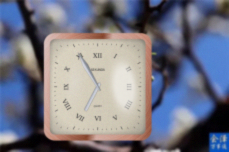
**6:55**
